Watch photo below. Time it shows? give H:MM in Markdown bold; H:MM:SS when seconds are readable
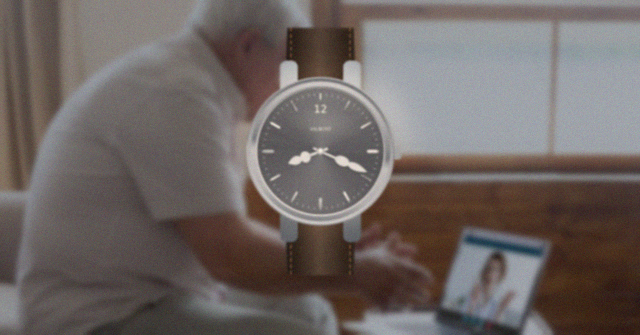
**8:19**
